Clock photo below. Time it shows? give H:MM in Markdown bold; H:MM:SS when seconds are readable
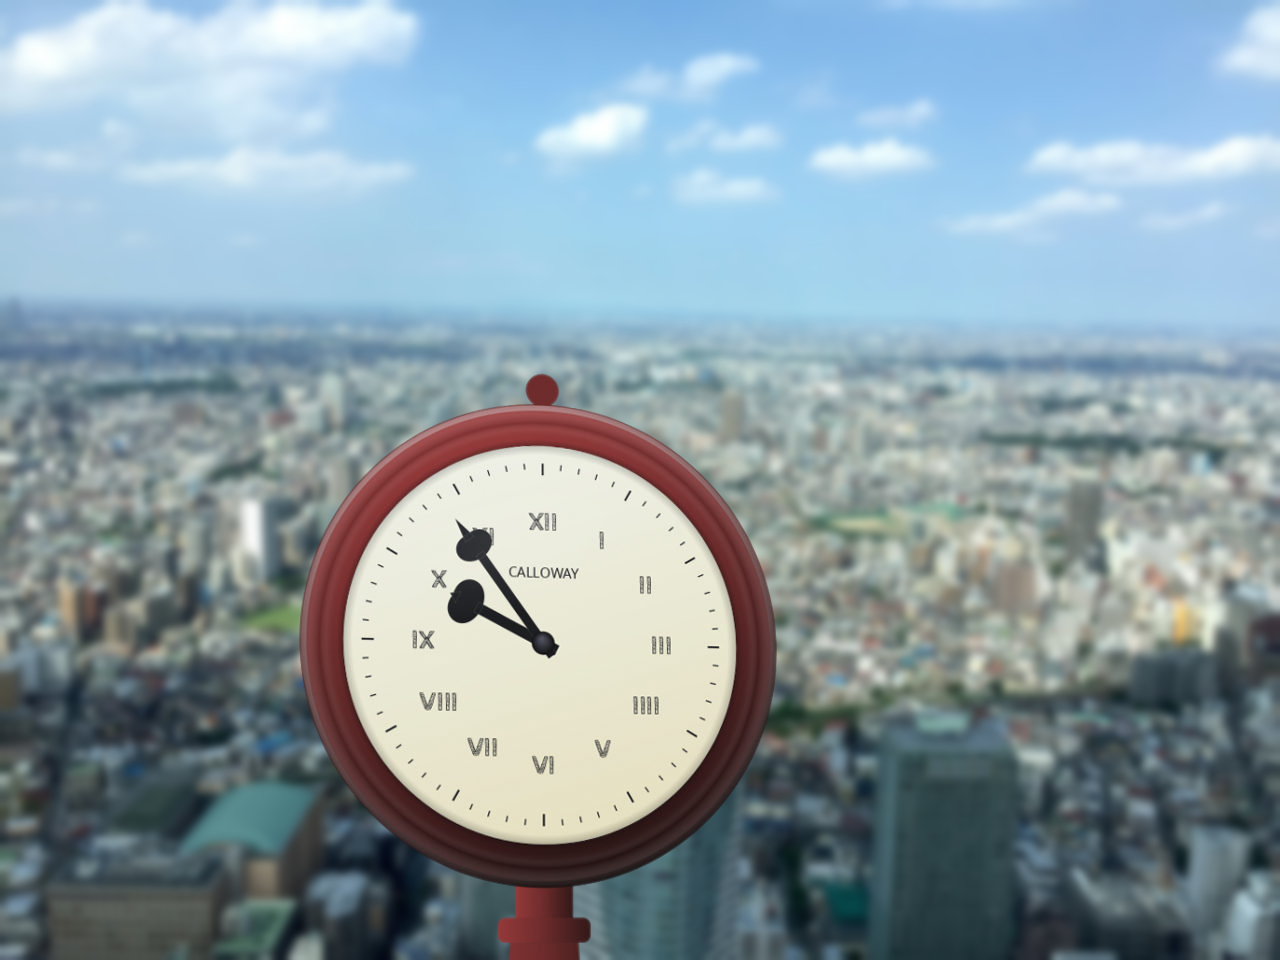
**9:54**
